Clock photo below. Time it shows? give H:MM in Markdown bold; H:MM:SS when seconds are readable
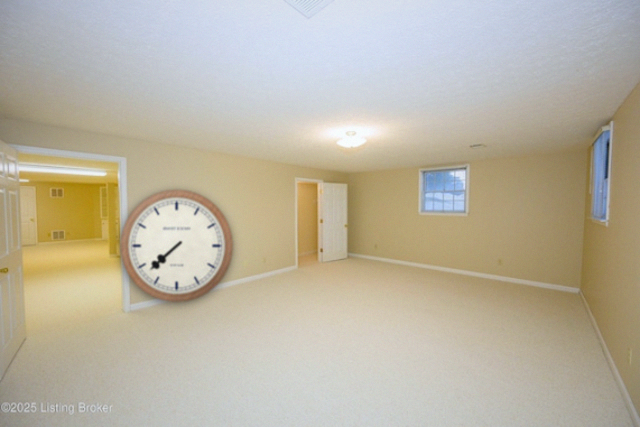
**7:38**
